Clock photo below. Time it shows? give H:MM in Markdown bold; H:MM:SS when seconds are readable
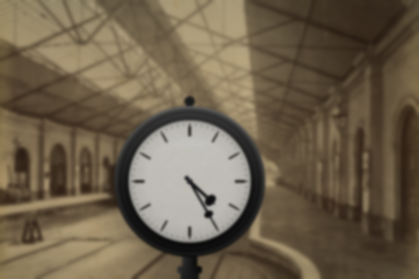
**4:25**
